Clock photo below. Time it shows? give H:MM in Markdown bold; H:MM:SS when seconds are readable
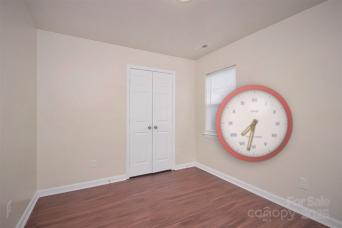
**7:32**
